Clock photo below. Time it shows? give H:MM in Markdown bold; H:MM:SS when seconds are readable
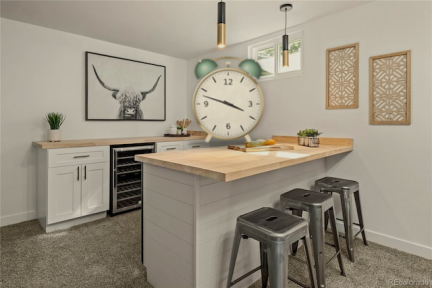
**3:48**
